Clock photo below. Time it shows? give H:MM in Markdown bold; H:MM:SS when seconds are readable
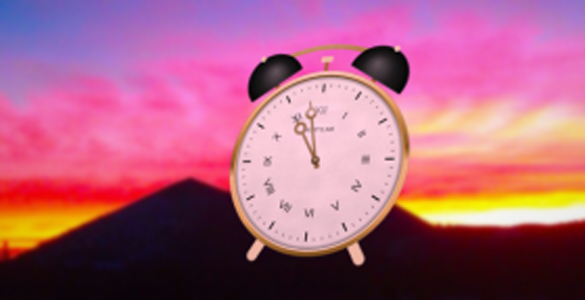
**10:58**
